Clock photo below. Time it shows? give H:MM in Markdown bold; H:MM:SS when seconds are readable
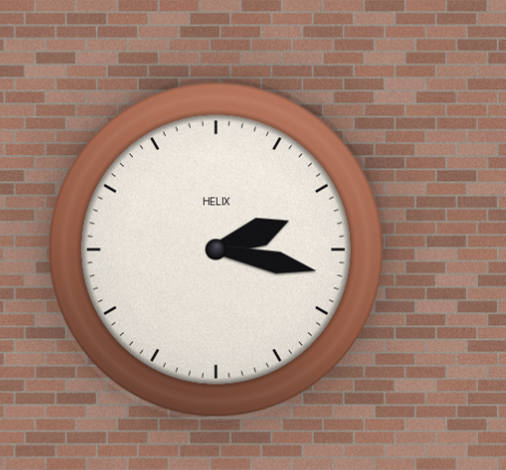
**2:17**
